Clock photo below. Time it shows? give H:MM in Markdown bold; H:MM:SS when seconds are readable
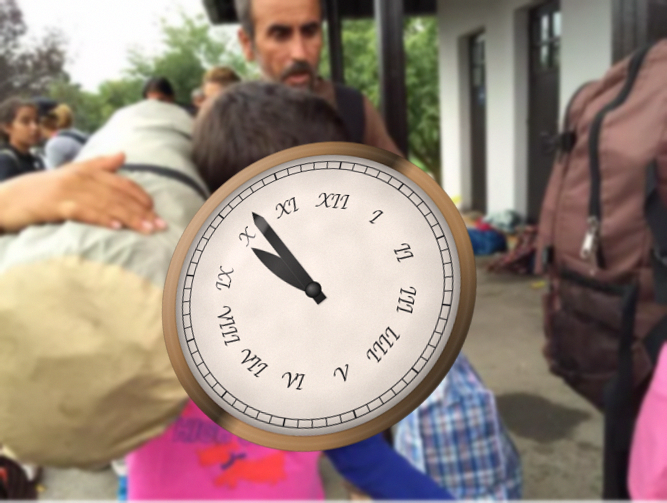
**9:52**
